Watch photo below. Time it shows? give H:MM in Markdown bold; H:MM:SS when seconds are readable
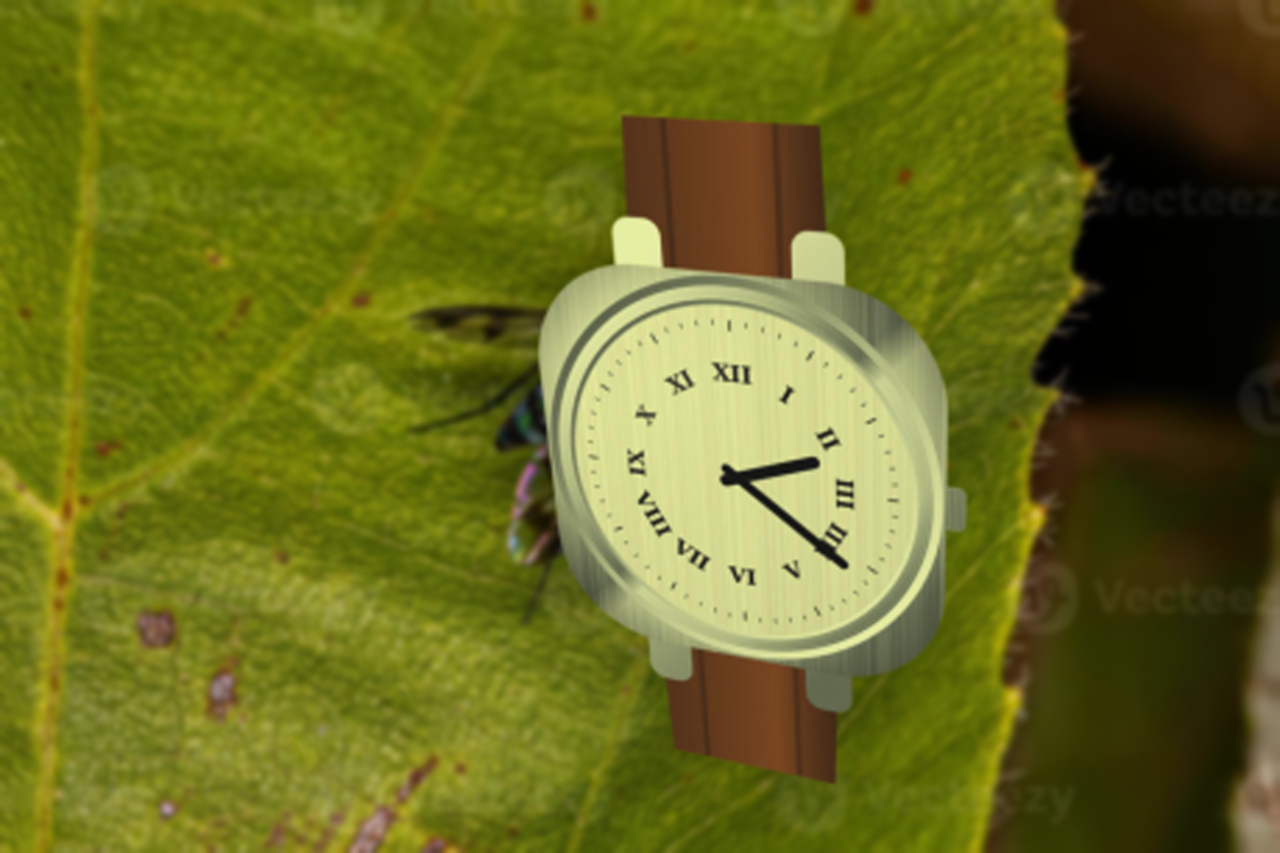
**2:21**
